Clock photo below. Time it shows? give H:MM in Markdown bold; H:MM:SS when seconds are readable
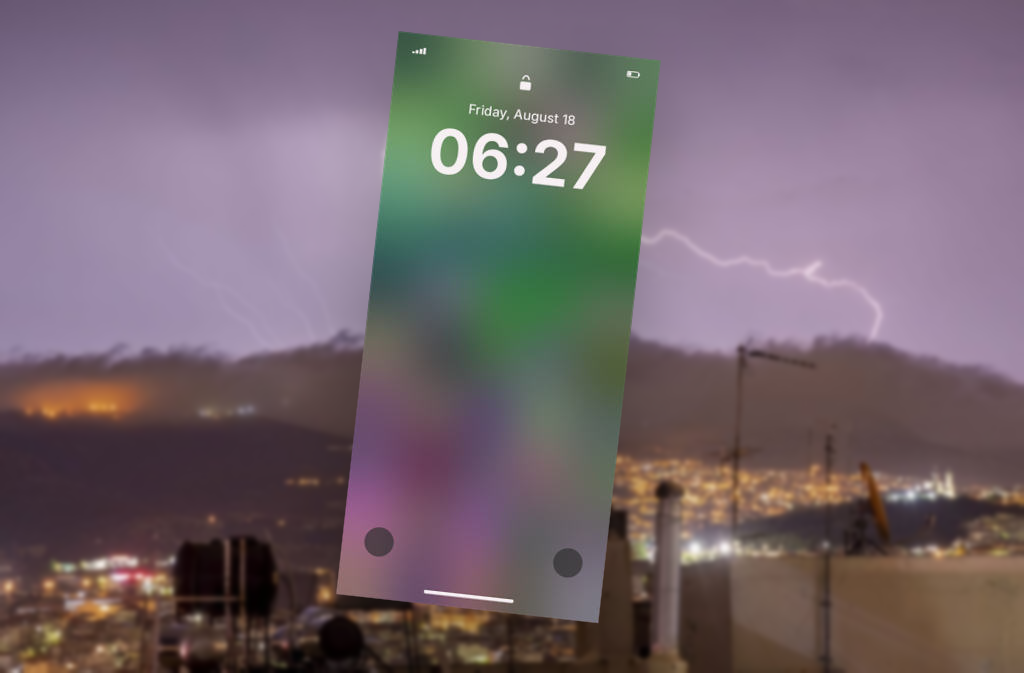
**6:27**
